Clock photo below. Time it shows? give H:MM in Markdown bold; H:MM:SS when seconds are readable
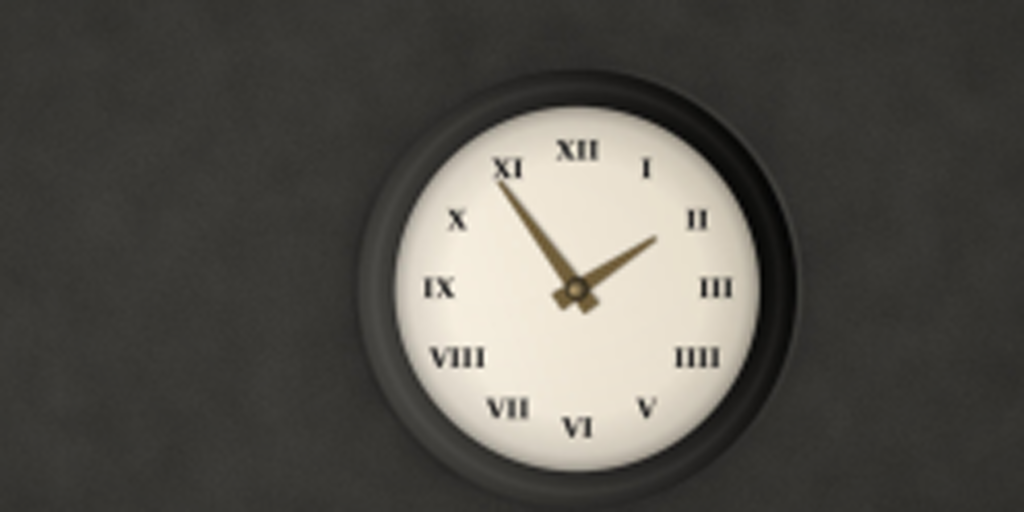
**1:54**
